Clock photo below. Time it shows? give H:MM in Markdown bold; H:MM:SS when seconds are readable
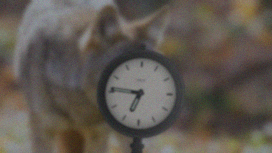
**6:46**
